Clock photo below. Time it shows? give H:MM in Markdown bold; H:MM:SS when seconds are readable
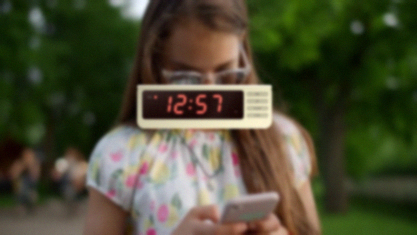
**12:57**
